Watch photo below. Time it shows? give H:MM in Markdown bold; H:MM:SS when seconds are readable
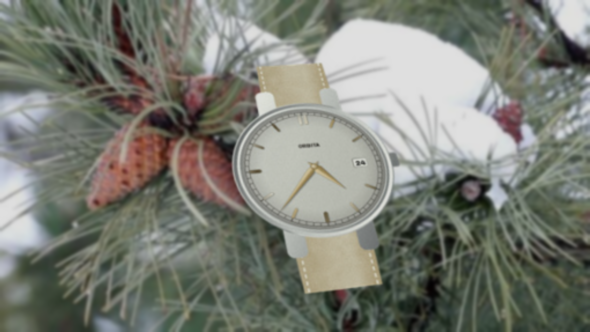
**4:37**
